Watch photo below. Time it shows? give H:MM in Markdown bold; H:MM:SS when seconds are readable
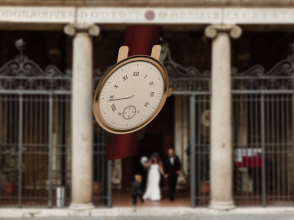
**8:44**
